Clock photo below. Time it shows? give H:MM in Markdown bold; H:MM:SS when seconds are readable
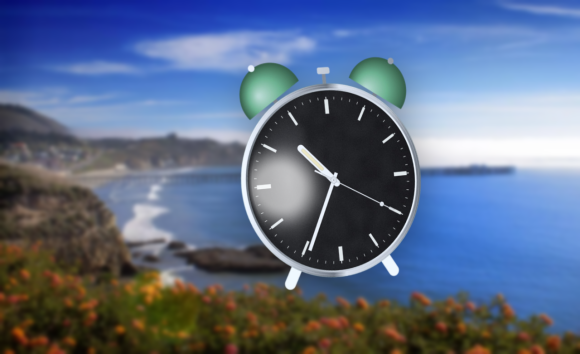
**10:34:20**
